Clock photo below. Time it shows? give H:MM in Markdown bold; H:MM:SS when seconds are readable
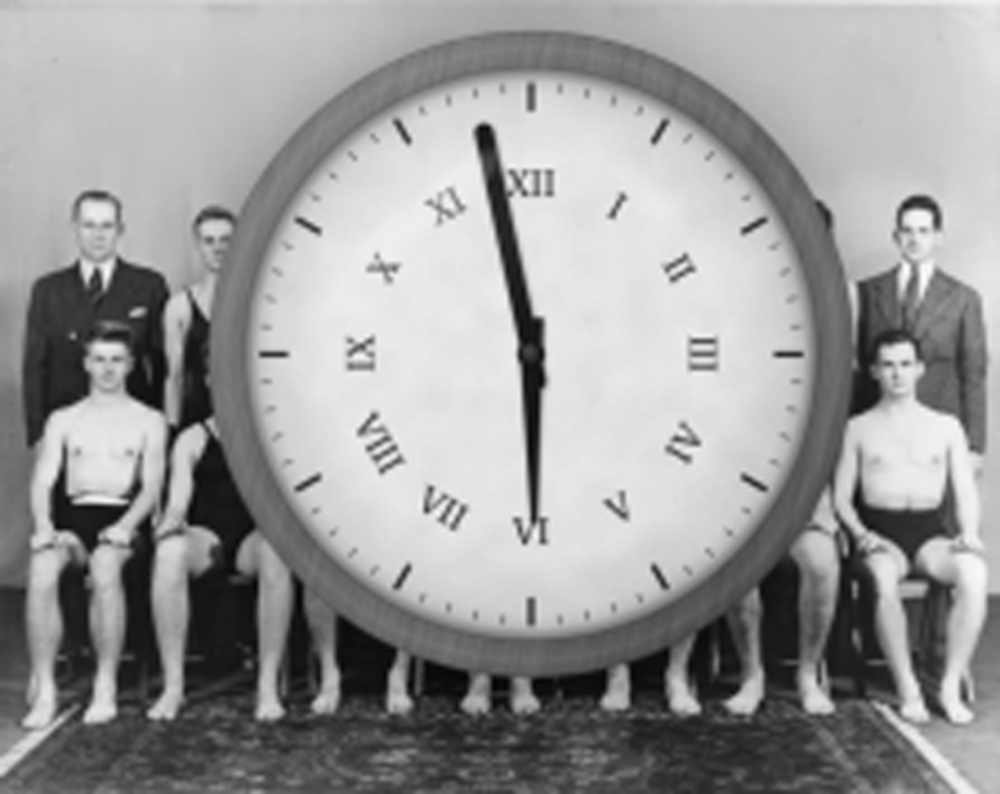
**5:58**
